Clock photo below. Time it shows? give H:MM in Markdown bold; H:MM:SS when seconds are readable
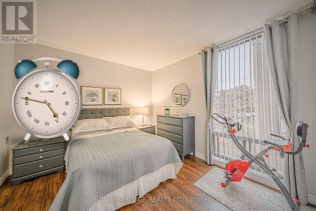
**4:47**
